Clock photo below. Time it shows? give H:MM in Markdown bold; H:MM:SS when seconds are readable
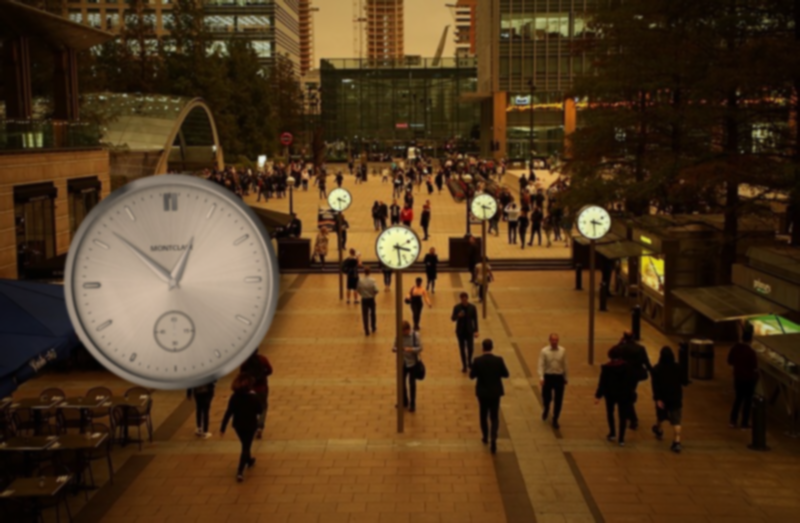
**12:52**
